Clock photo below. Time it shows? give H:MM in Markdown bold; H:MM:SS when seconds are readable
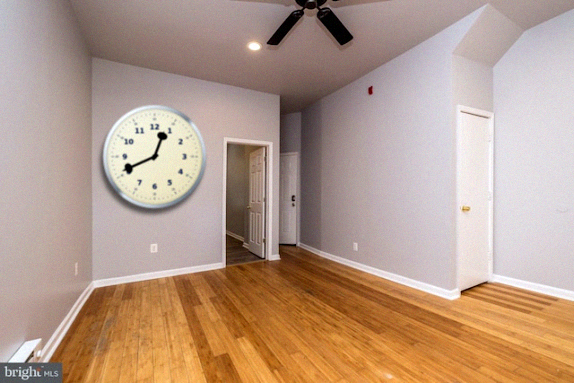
**12:41**
